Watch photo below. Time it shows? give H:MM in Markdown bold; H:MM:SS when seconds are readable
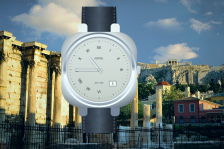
**10:45**
